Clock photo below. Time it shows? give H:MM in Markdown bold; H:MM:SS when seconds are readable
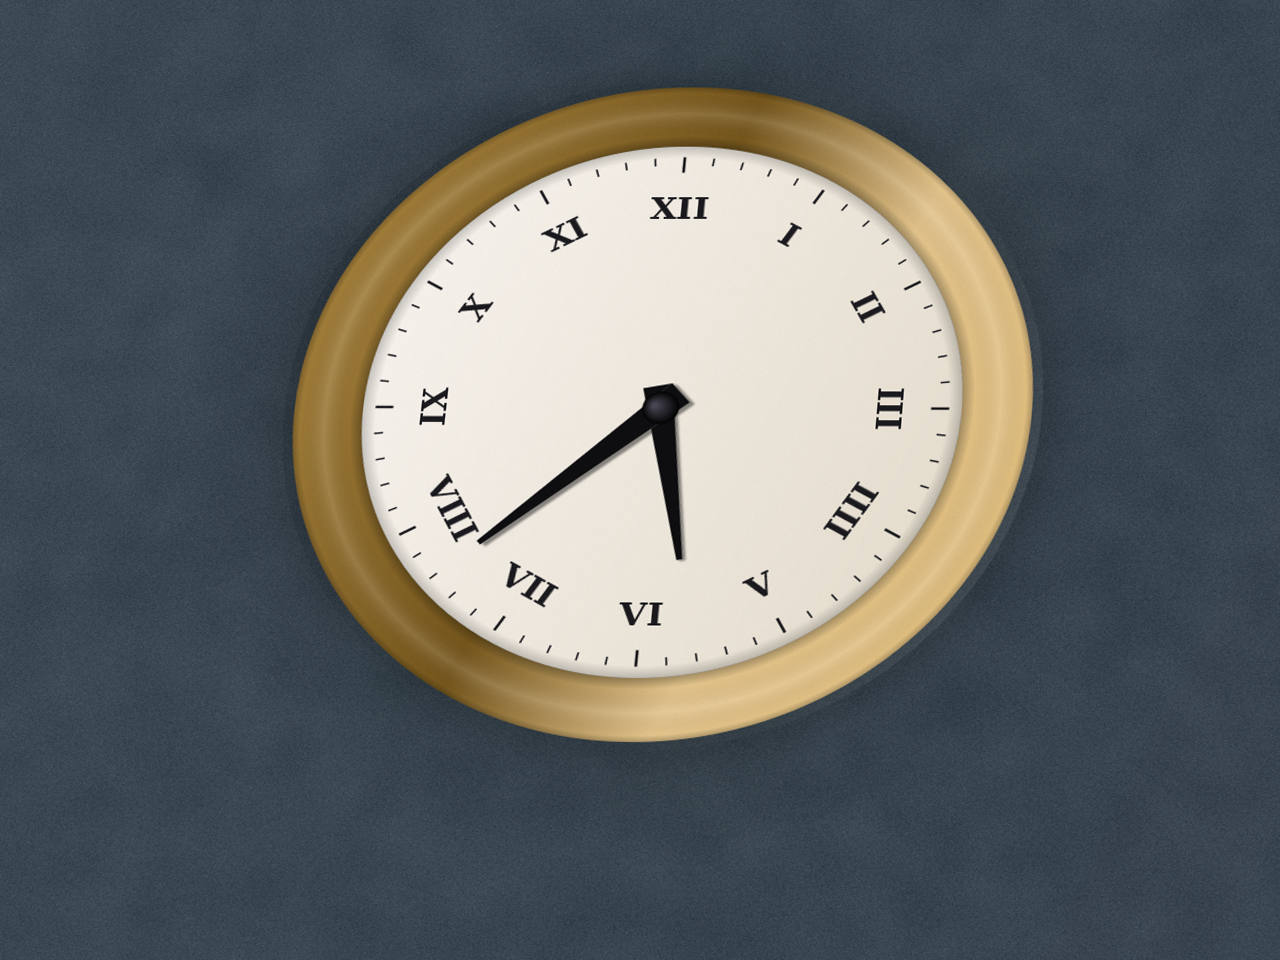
**5:38**
